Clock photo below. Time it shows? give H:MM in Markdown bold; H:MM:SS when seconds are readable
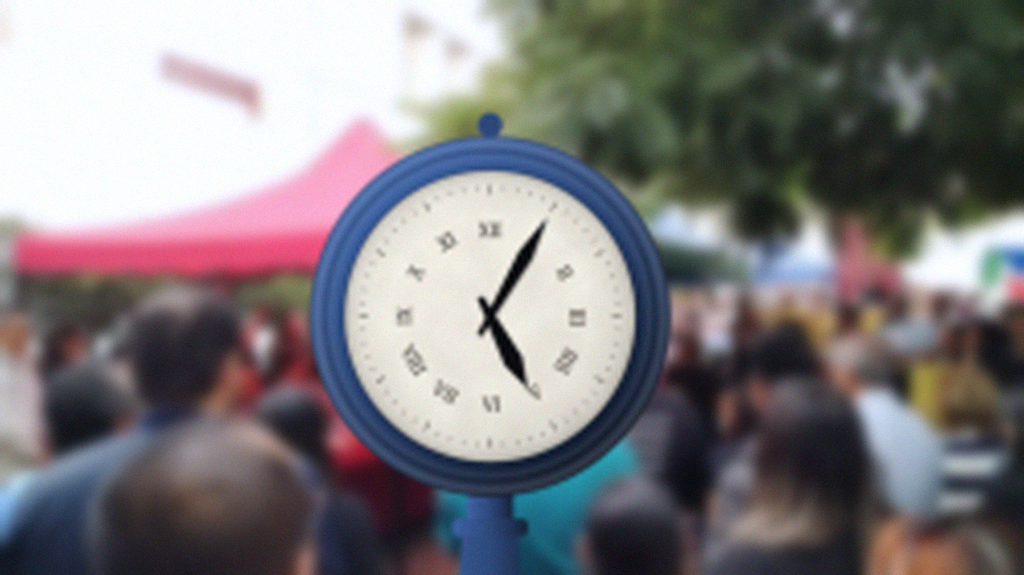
**5:05**
